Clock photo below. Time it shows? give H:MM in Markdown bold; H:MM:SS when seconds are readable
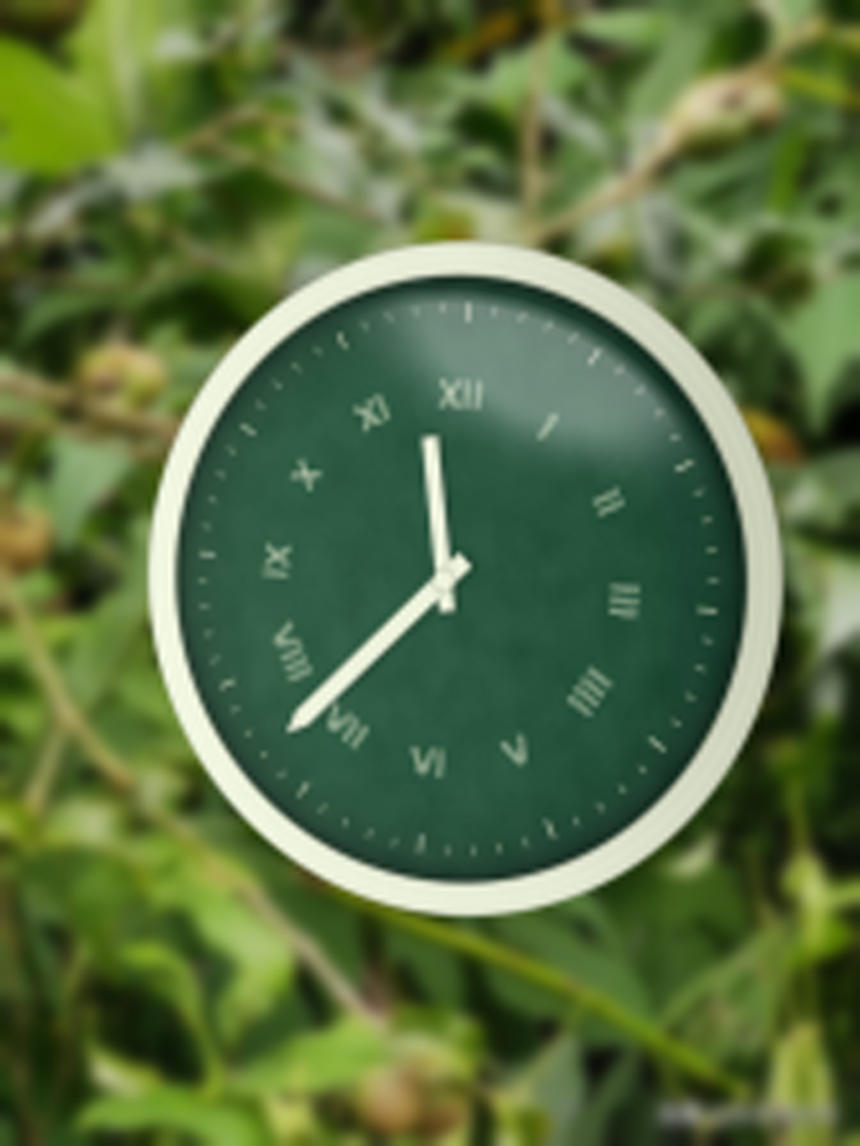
**11:37**
